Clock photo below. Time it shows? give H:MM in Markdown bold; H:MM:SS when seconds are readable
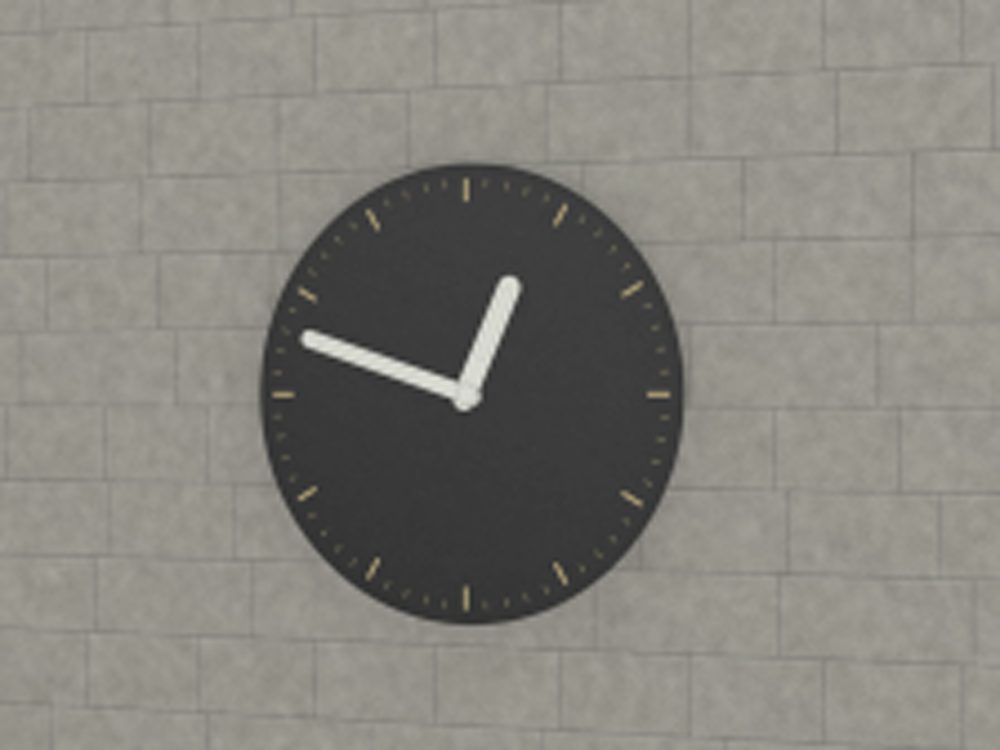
**12:48**
